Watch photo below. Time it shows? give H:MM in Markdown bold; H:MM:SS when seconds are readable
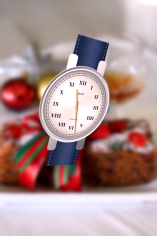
**11:28**
